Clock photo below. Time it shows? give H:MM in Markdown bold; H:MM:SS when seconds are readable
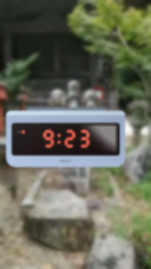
**9:23**
